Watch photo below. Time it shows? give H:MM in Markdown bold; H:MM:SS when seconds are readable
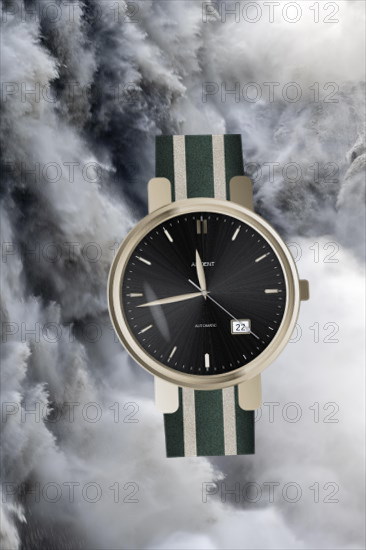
**11:43:22**
